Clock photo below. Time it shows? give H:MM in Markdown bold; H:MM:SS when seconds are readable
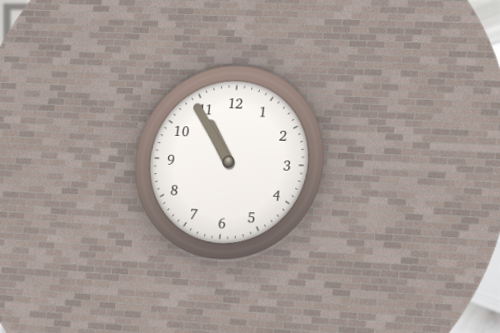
**10:54**
